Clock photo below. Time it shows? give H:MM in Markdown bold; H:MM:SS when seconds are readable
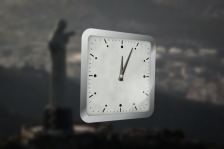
**12:04**
